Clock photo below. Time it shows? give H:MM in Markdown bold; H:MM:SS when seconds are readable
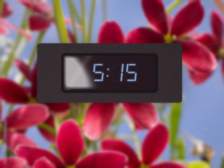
**5:15**
